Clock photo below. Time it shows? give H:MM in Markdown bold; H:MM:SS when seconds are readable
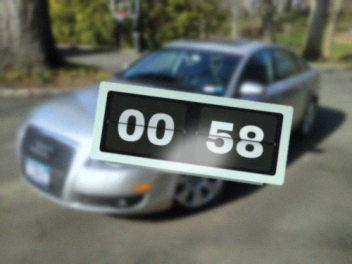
**0:58**
